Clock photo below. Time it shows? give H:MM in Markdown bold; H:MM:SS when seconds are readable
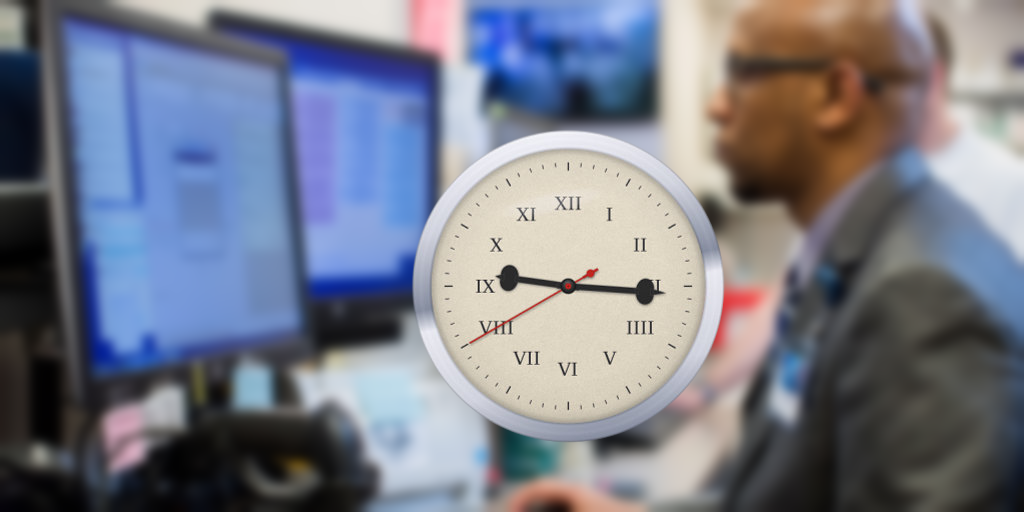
**9:15:40**
